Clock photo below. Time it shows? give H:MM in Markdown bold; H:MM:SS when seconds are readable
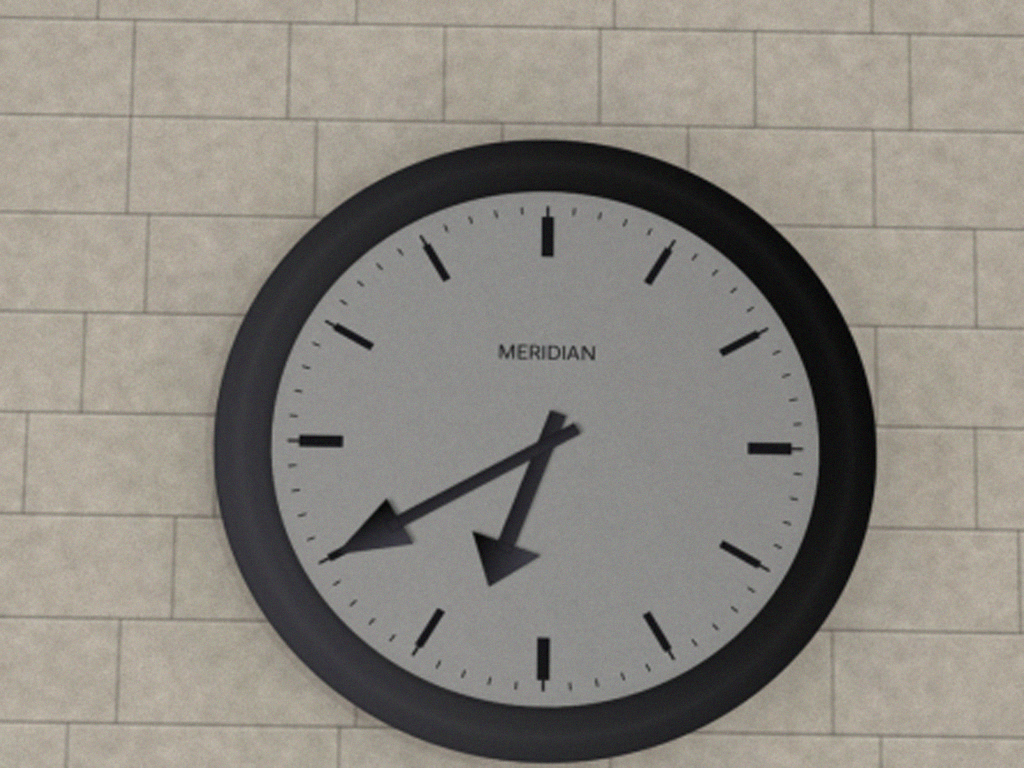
**6:40**
